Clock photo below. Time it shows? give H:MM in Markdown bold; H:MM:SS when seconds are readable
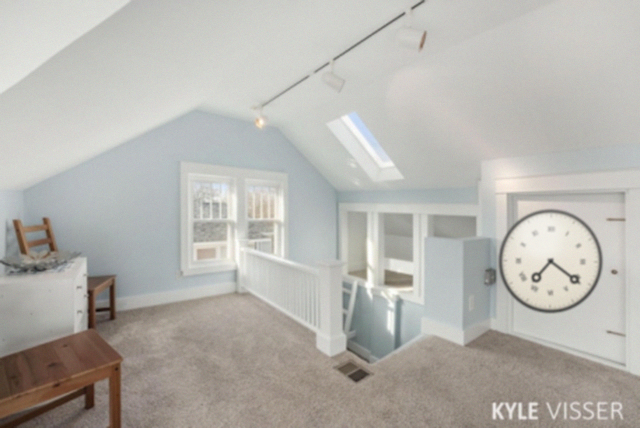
**7:21**
